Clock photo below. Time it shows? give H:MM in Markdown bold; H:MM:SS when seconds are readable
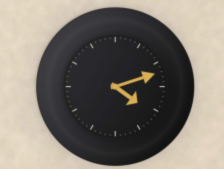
**4:12**
